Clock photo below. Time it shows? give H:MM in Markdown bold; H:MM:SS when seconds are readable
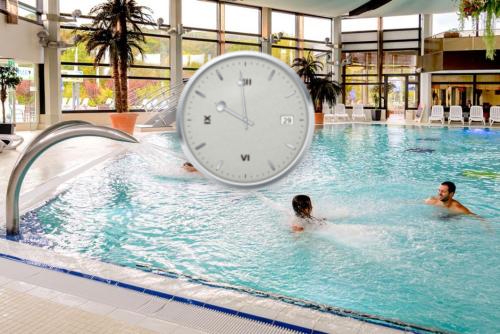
**9:59**
